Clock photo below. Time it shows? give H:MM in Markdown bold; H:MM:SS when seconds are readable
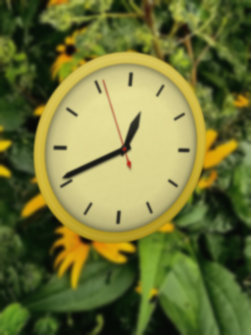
**12:40:56**
